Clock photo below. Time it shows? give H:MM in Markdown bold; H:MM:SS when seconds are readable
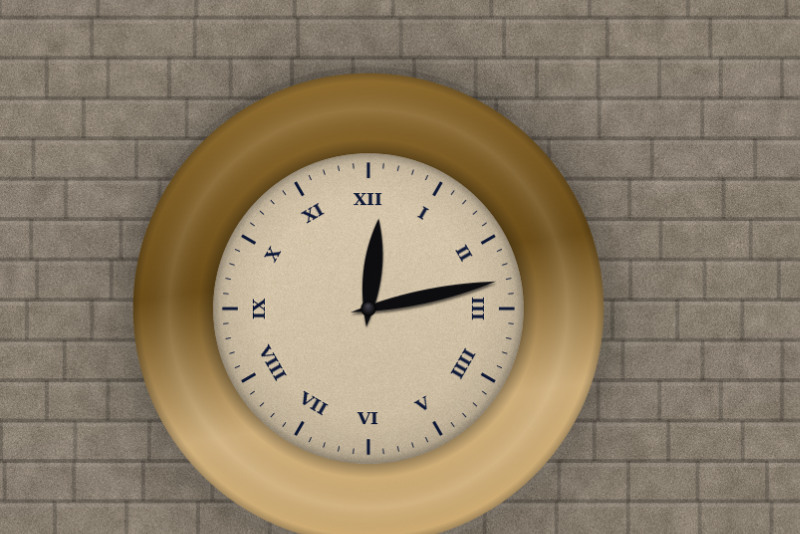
**12:13**
